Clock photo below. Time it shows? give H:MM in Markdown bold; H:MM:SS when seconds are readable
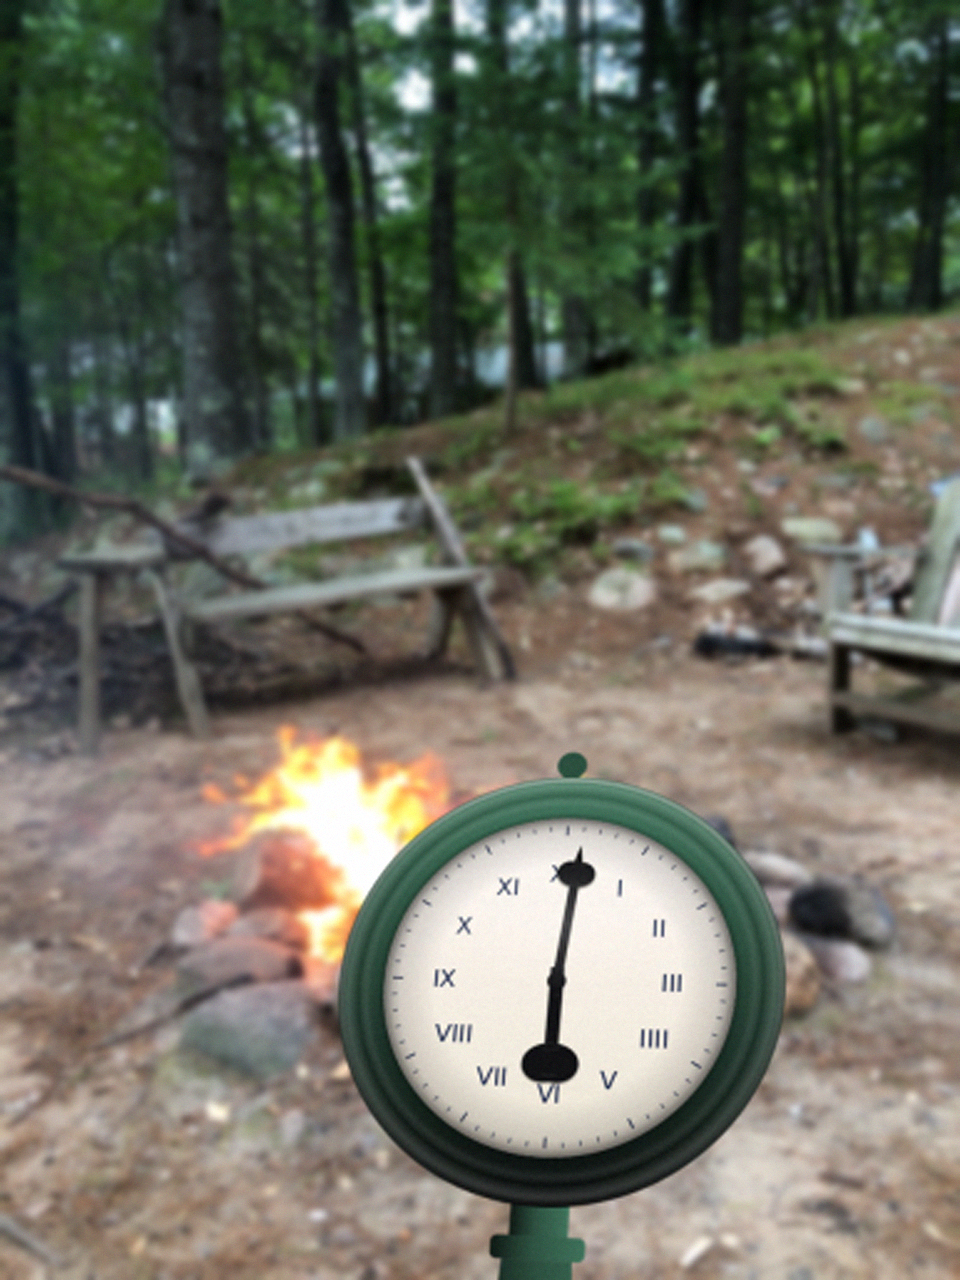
**6:01**
